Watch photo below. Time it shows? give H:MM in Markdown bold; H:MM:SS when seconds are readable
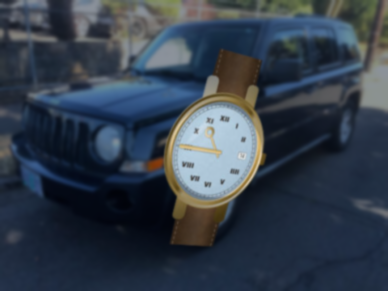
**10:45**
